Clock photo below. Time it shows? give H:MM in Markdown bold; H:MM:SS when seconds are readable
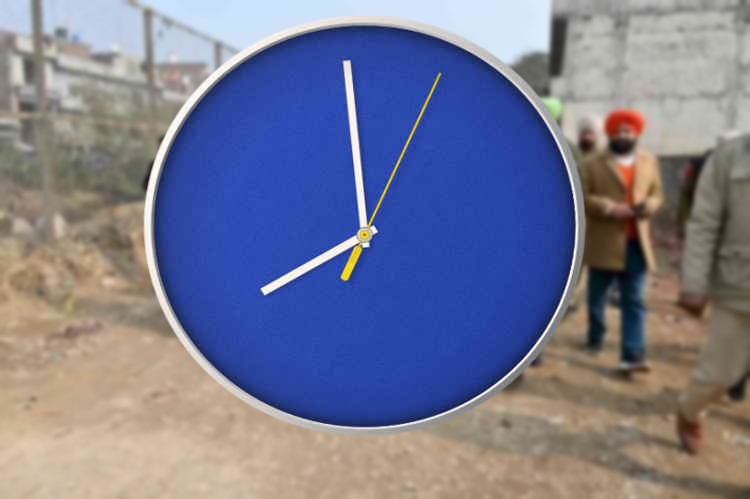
**7:59:04**
